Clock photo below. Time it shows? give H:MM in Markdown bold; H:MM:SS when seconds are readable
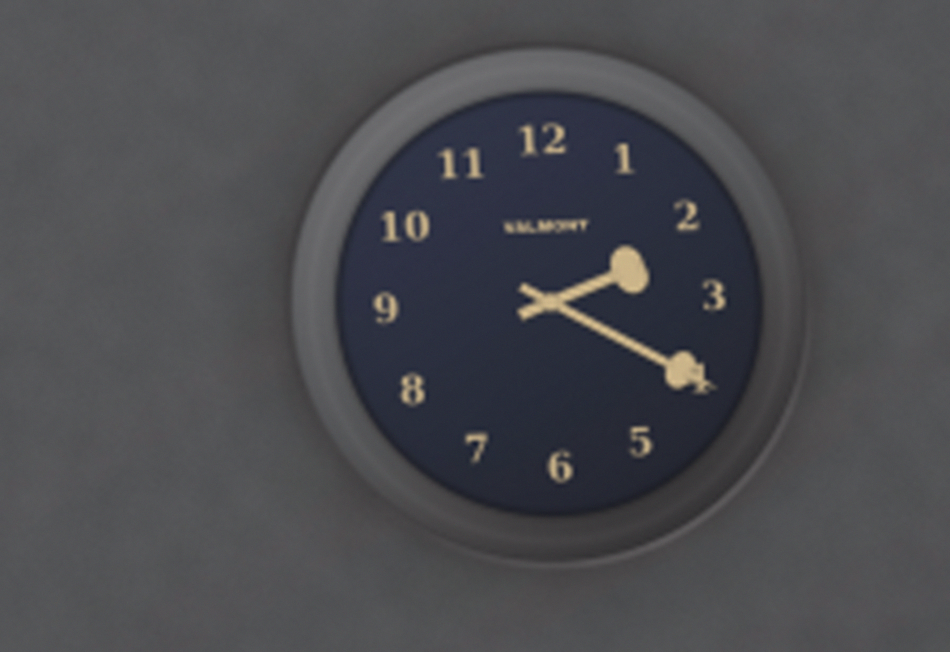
**2:20**
